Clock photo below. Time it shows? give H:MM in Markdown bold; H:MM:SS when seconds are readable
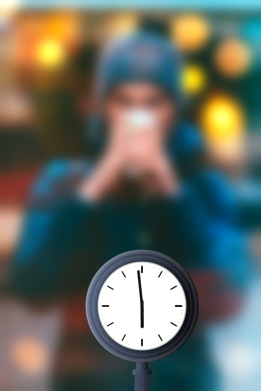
**5:59**
